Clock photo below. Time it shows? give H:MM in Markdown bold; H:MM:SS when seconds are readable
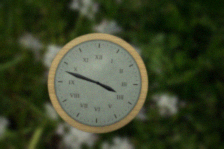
**3:48**
